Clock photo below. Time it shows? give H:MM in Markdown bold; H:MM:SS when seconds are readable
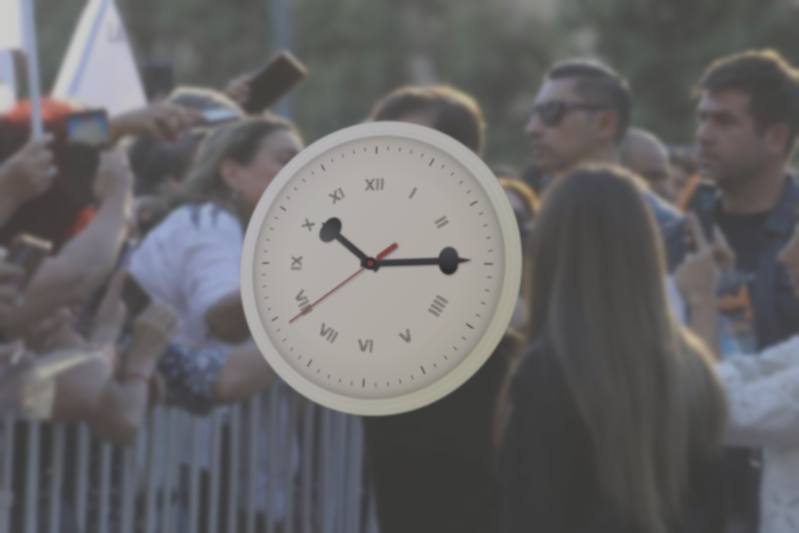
**10:14:39**
